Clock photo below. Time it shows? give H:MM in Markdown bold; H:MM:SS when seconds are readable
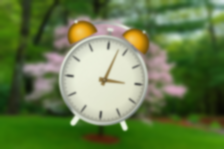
**3:03**
